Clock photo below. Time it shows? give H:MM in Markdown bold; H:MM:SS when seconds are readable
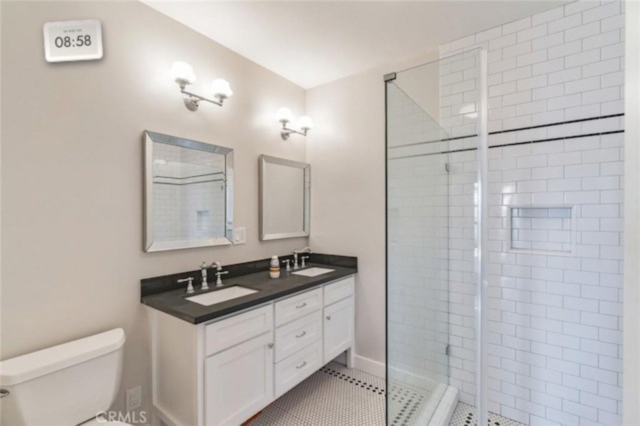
**8:58**
